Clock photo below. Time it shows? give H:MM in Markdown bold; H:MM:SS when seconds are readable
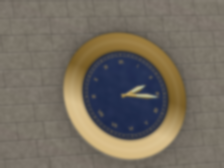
**2:16**
